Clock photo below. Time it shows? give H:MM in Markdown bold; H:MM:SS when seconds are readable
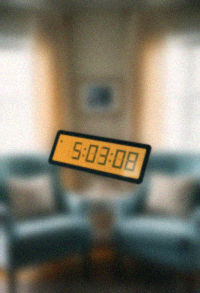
**5:03:08**
